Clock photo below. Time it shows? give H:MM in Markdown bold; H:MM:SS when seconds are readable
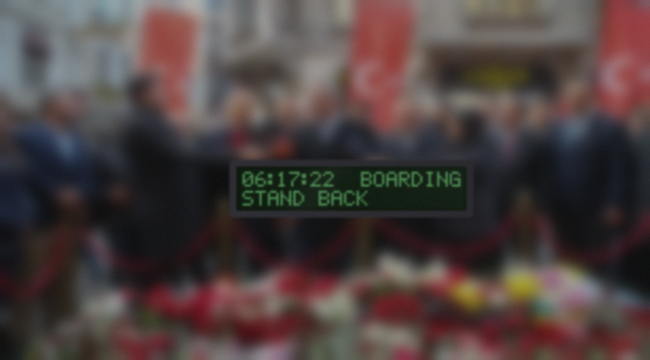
**6:17:22**
